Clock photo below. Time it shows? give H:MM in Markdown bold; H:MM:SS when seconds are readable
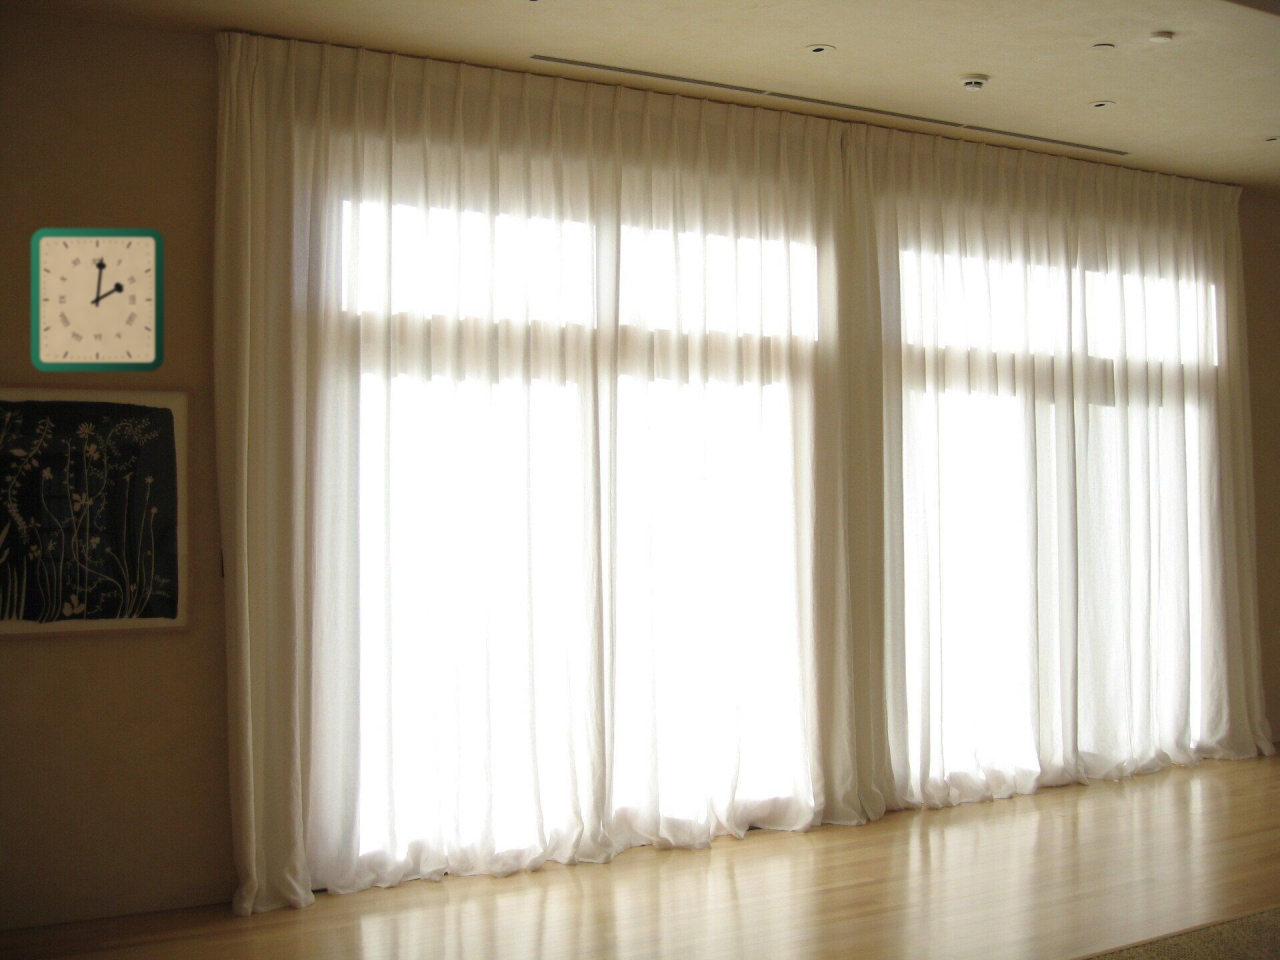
**2:01**
